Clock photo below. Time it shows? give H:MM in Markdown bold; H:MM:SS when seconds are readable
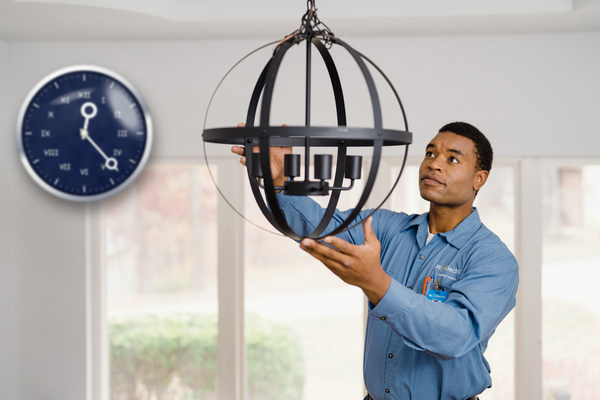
**12:23**
